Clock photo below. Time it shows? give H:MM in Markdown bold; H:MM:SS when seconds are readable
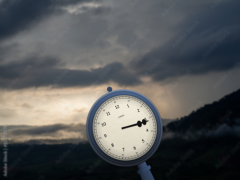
**3:16**
